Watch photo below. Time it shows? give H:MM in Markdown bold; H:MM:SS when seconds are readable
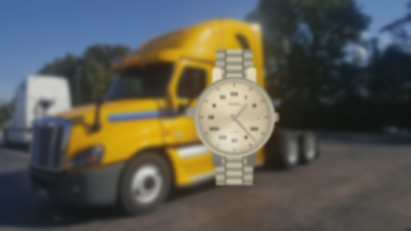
**1:23**
